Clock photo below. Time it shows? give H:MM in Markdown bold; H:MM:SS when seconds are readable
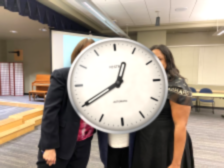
**12:40**
